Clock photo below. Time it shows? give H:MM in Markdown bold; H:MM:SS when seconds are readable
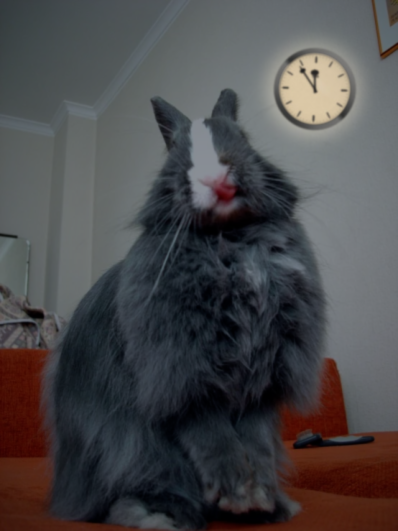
**11:54**
